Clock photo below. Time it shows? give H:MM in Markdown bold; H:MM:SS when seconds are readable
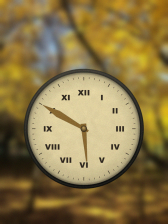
**5:50**
